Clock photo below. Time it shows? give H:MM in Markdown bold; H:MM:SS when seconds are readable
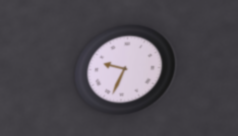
**9:33**
